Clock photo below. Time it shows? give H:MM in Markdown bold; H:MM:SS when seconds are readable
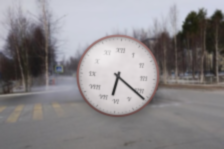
**6:21**
